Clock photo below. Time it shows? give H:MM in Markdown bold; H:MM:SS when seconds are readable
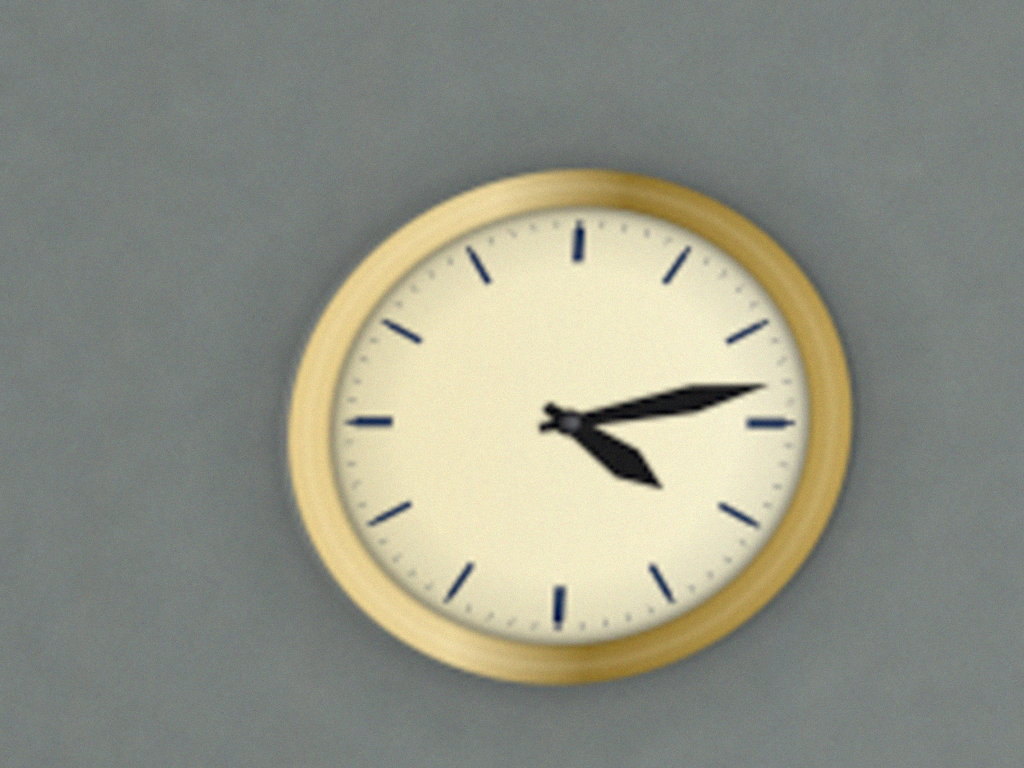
**4:13**
